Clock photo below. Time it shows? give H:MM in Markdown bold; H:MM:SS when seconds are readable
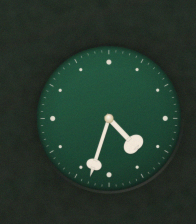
**4:33**
